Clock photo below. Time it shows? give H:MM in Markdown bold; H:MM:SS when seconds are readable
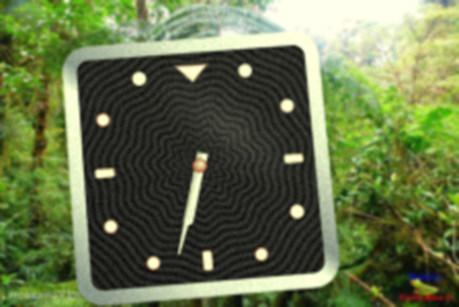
**6:33**
